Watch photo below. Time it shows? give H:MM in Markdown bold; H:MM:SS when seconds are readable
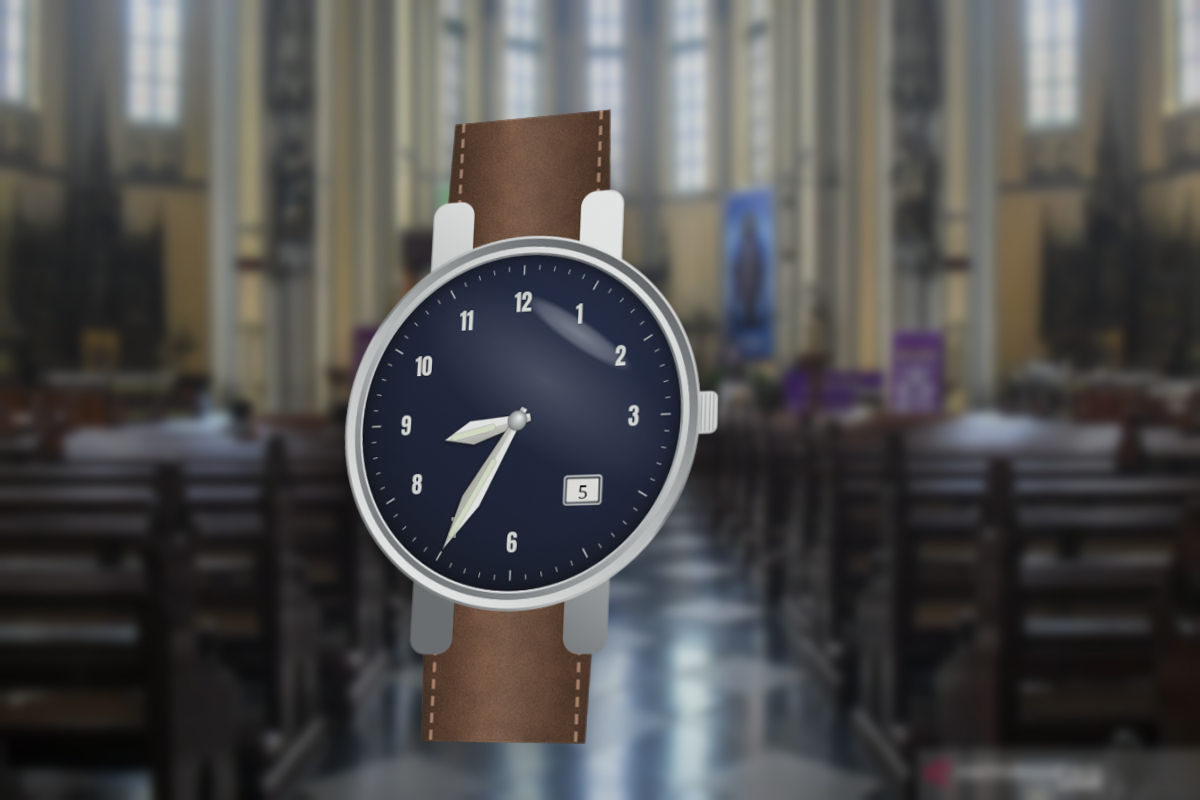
**8:35**
